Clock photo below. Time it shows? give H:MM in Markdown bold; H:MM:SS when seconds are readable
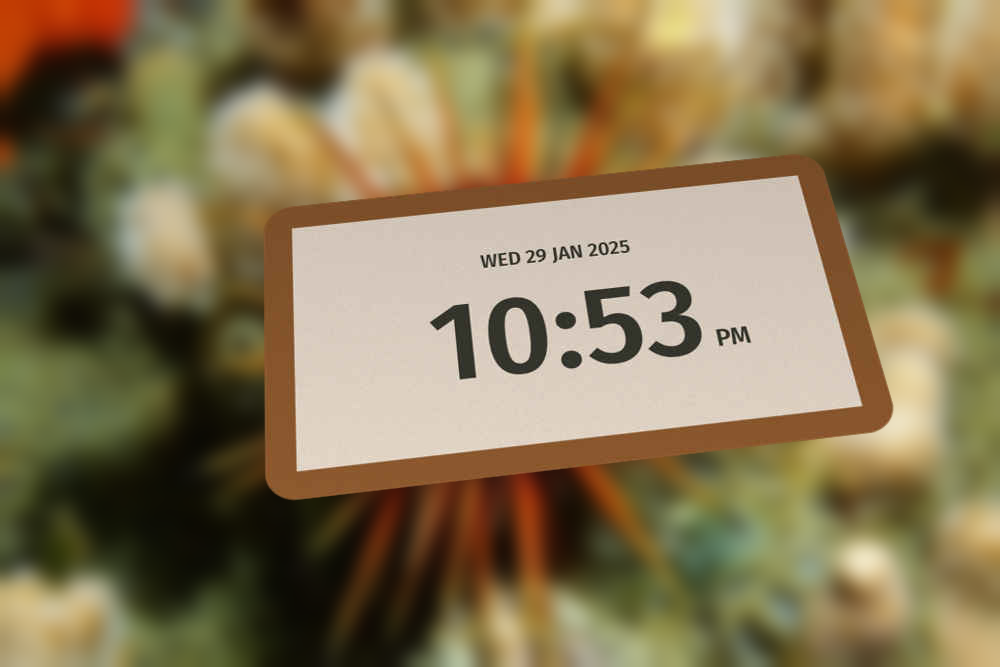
**10:53**
